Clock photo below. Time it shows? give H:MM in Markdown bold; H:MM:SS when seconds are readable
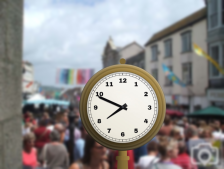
**7:49**
